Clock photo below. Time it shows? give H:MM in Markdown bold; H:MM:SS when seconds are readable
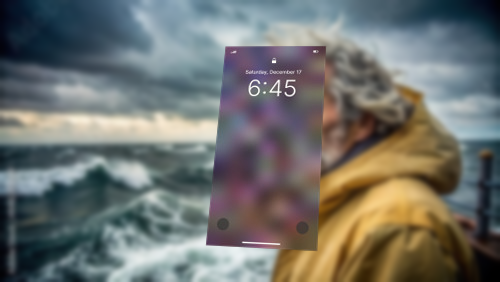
**6:45**
